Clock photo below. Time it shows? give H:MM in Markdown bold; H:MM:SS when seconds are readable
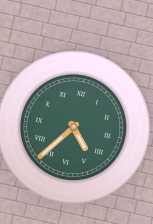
**4:36**
